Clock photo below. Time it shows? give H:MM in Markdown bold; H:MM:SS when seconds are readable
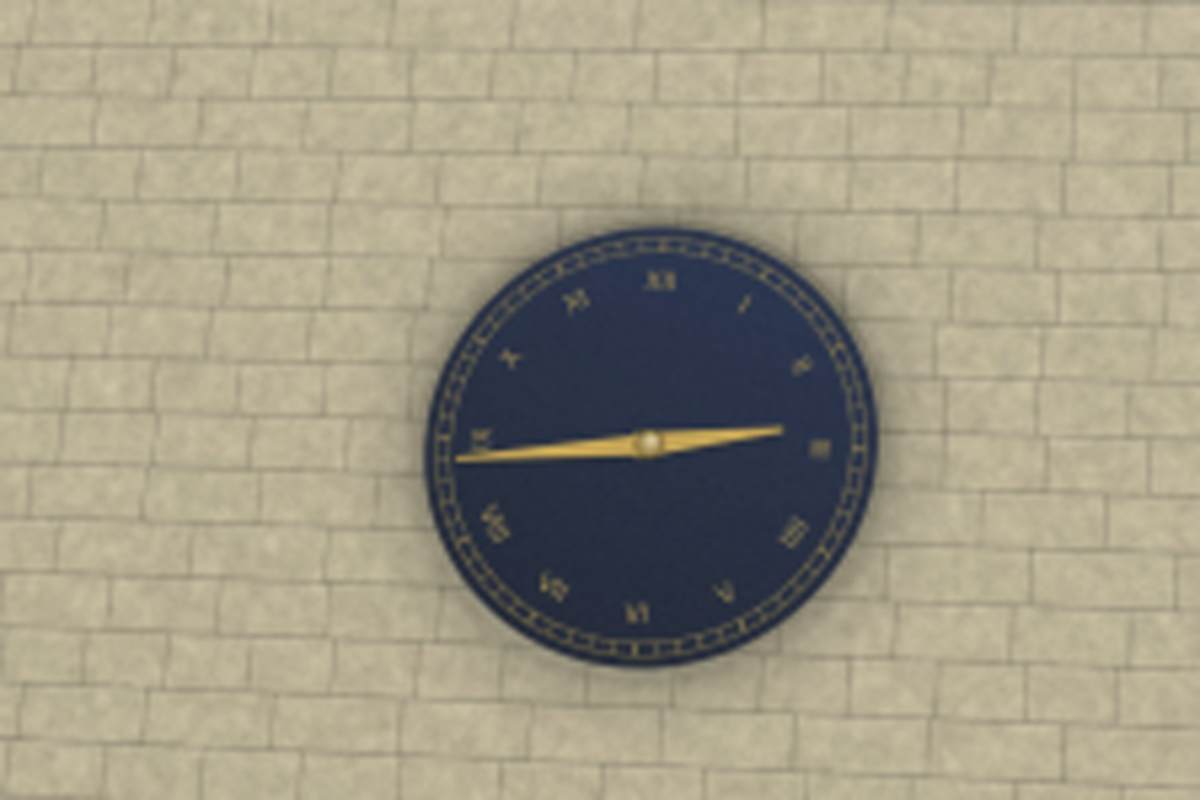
**2:44**
